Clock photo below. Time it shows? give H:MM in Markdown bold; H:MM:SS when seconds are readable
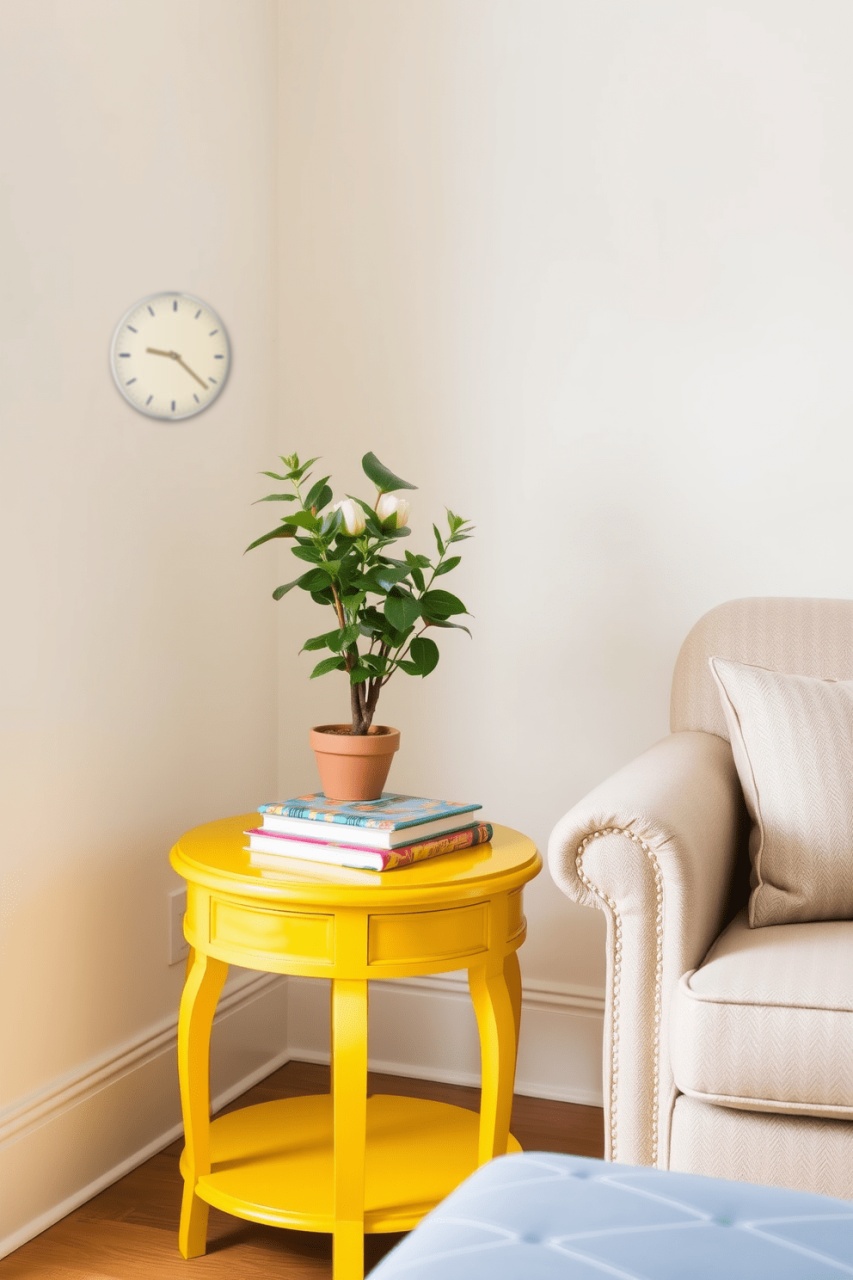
**9:22**
